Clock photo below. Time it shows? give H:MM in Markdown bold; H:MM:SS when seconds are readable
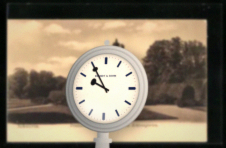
**9:55**
